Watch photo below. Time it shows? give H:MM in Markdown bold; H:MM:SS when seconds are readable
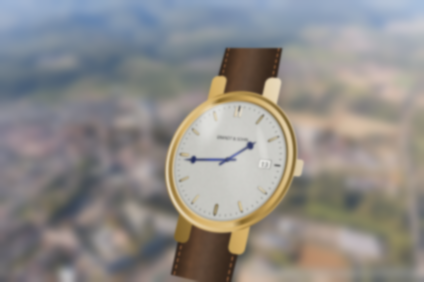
**1:44**
